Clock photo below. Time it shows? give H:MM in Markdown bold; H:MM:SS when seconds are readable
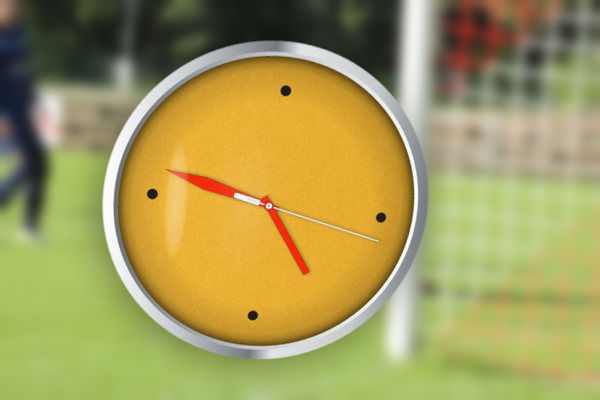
**4:47:17**
